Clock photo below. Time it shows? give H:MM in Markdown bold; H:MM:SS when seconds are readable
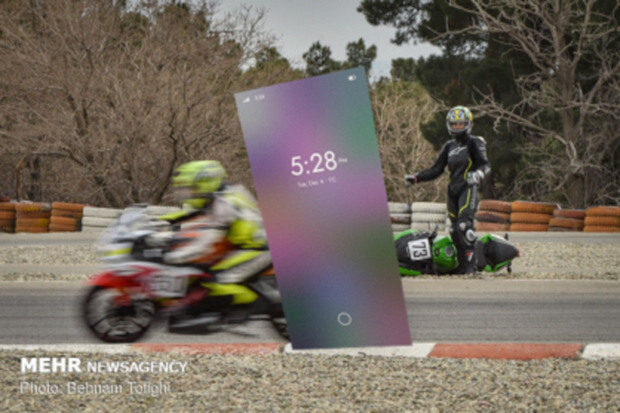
**5:28**
